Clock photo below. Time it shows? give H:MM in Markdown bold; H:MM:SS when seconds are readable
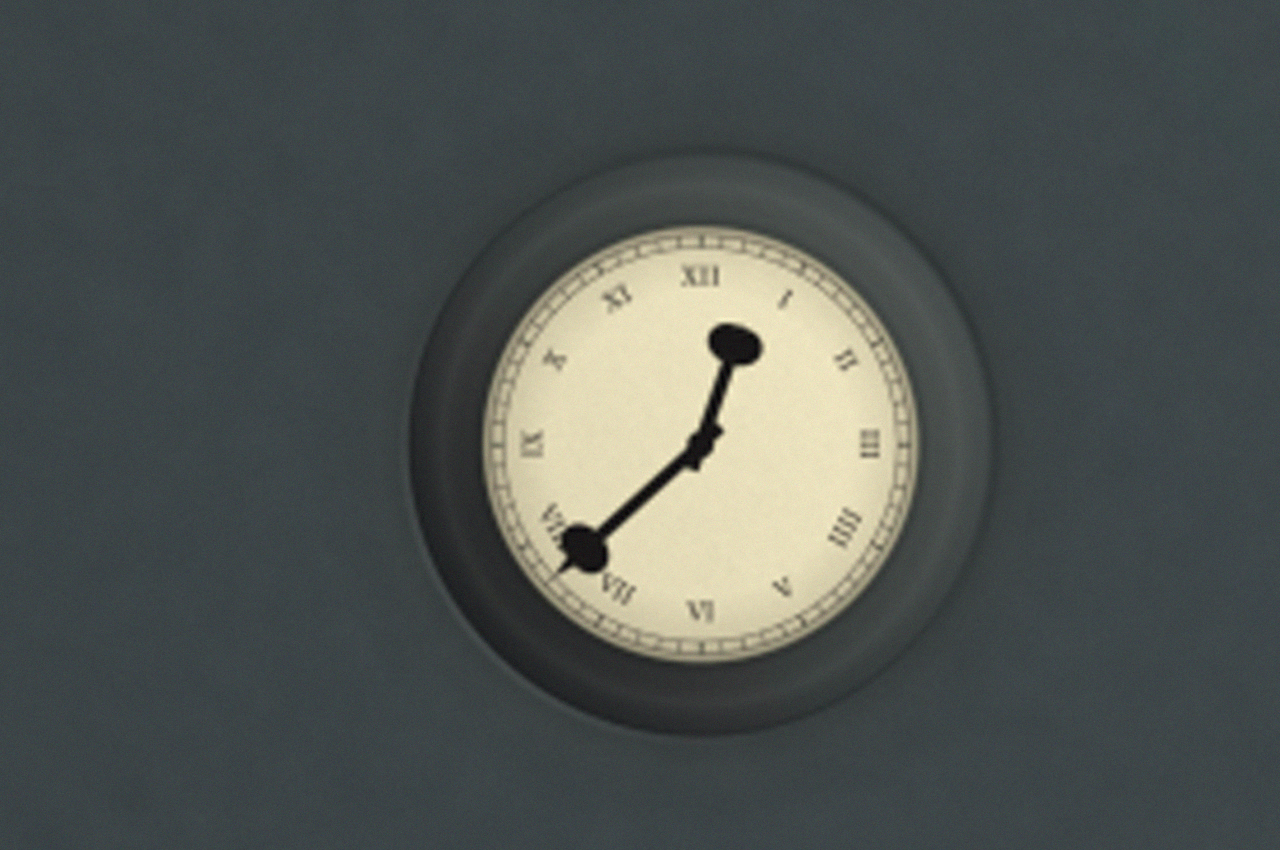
**12:38**
